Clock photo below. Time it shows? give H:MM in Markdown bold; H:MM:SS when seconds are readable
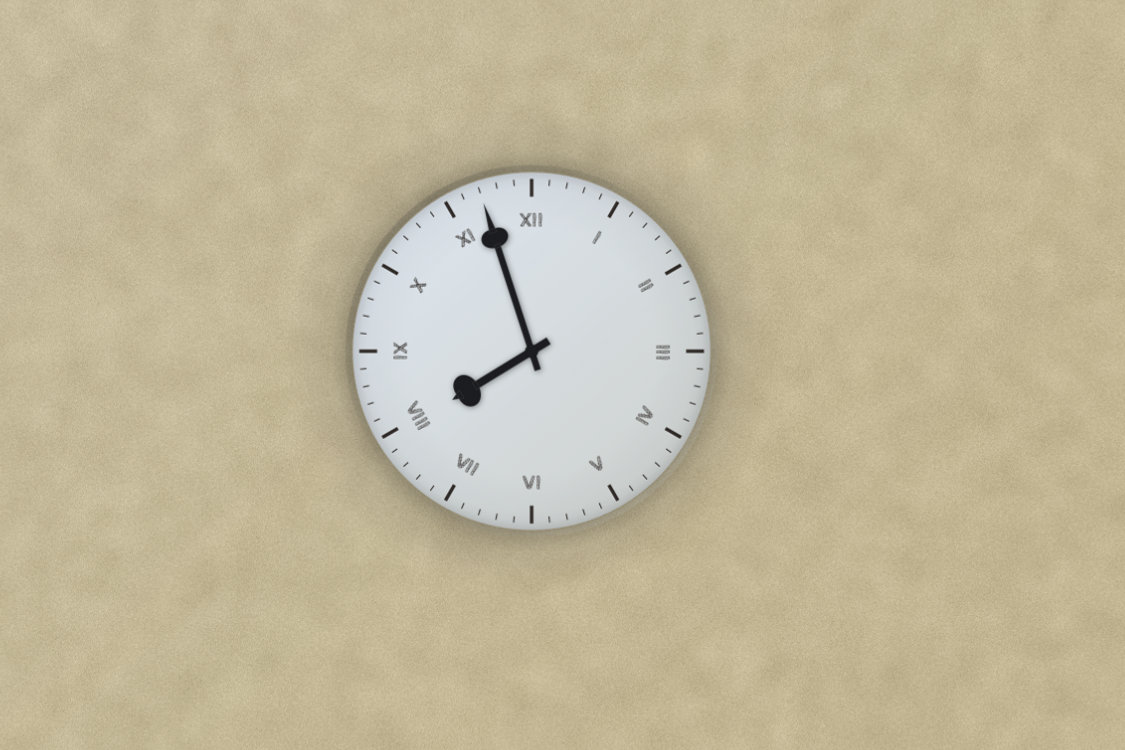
**7:57**
